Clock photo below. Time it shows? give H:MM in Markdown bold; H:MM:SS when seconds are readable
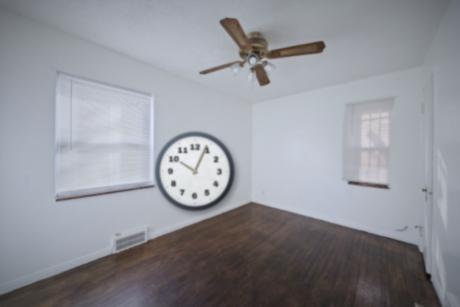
**10:04**
